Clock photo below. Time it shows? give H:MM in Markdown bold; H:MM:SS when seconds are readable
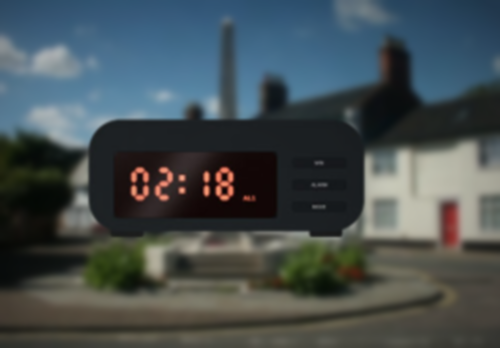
**2:18**
